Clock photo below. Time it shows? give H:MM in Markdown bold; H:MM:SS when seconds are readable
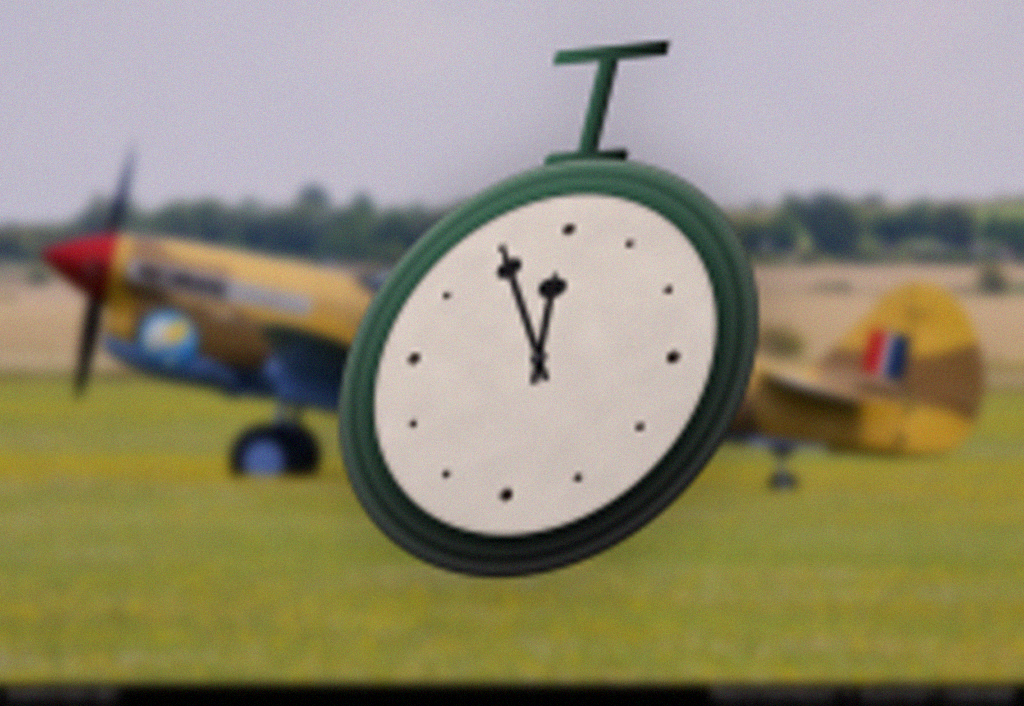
**11:55**
